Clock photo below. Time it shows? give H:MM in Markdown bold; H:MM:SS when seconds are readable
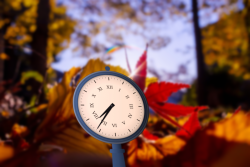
**7:36**
